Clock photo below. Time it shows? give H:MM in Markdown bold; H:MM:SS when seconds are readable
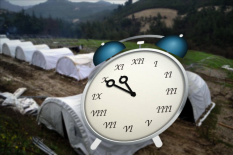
**10:50**
